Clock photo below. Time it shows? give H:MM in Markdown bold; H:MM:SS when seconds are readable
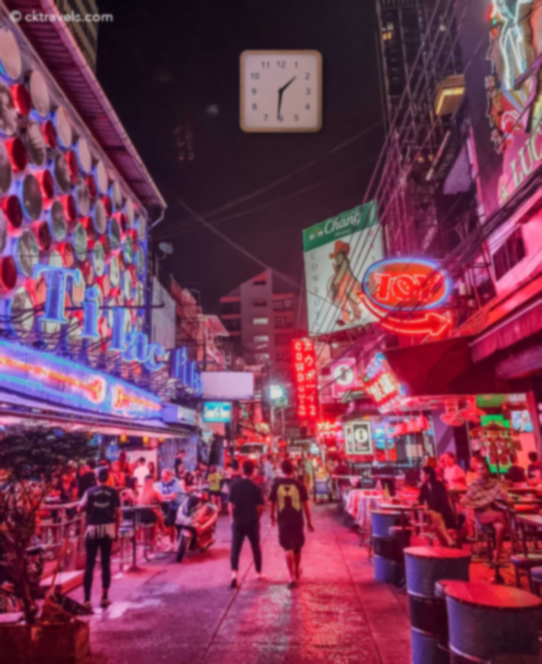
**1:31**
